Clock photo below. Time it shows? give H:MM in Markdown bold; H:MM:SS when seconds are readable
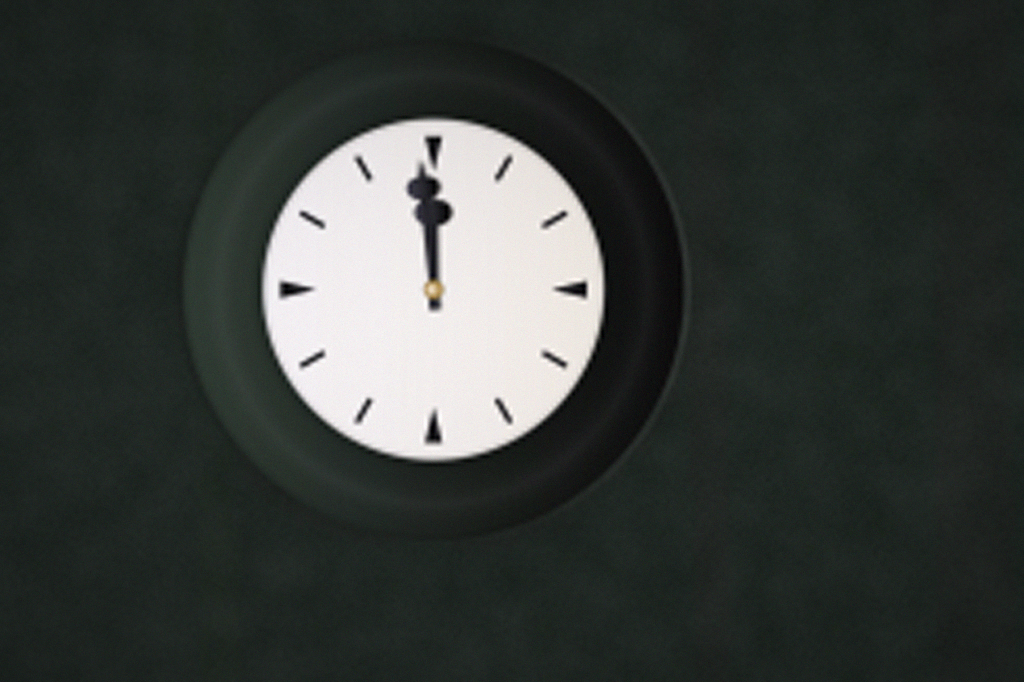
**11:59**
